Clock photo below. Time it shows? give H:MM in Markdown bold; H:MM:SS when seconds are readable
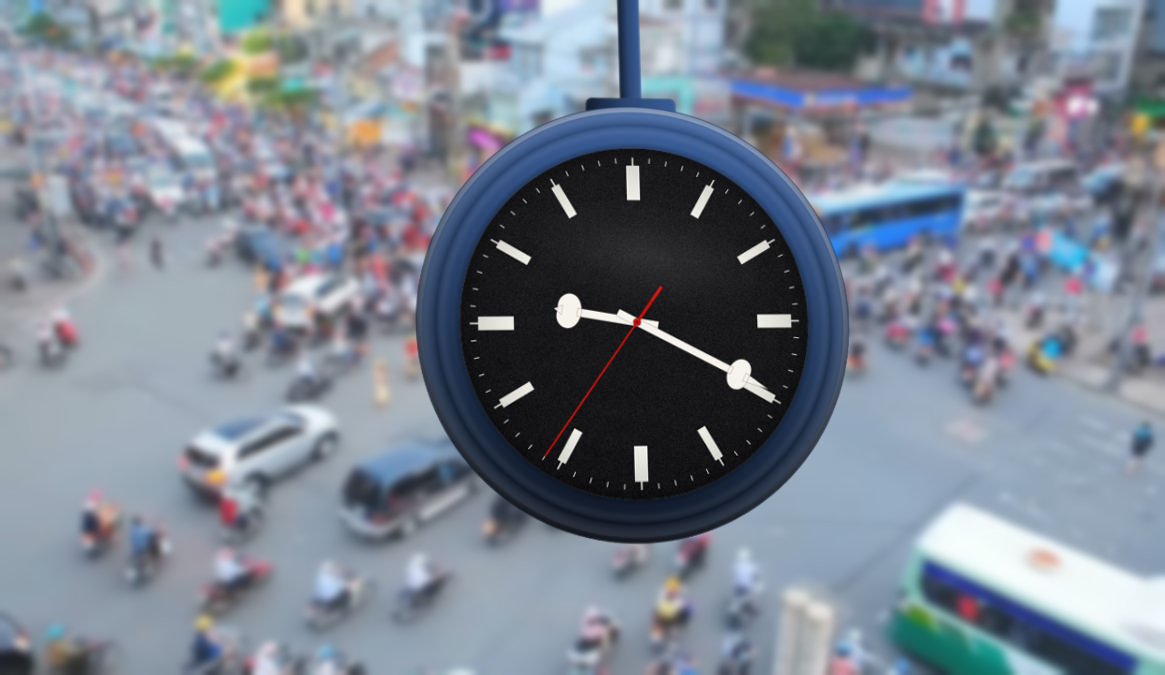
**9:19:36**
